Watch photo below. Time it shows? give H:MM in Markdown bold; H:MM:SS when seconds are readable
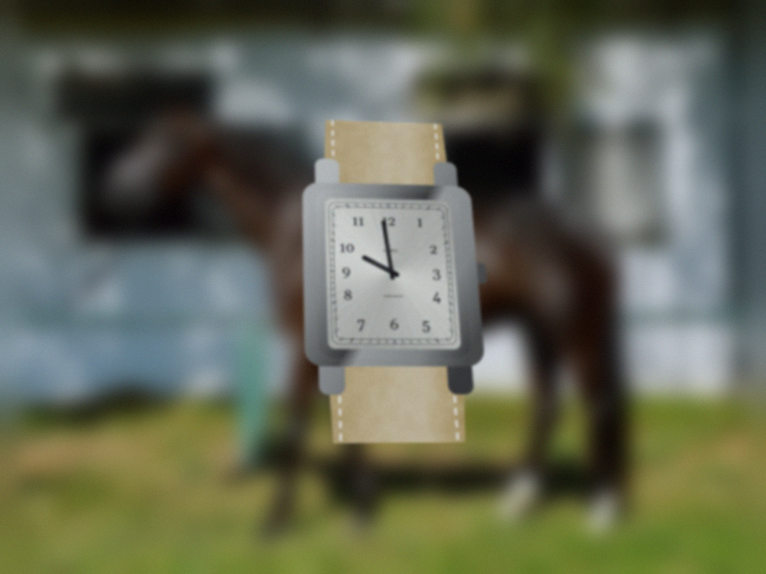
**9:59**
